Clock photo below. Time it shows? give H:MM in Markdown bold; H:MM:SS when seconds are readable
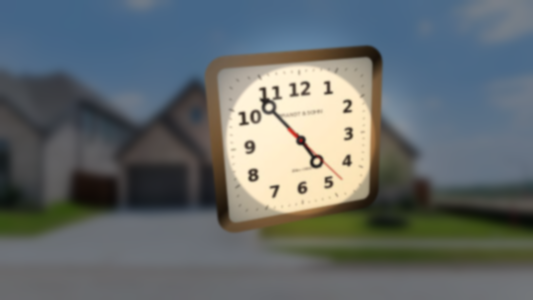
**4:53:23**
